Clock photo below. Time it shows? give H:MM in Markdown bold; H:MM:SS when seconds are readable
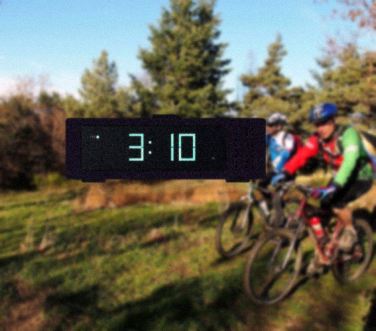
**3:10**
